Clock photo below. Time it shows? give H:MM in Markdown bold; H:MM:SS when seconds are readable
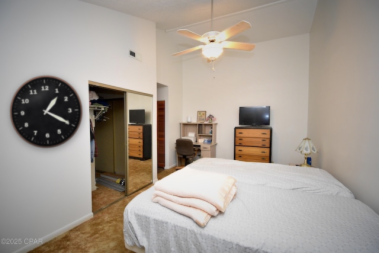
**1:20**
